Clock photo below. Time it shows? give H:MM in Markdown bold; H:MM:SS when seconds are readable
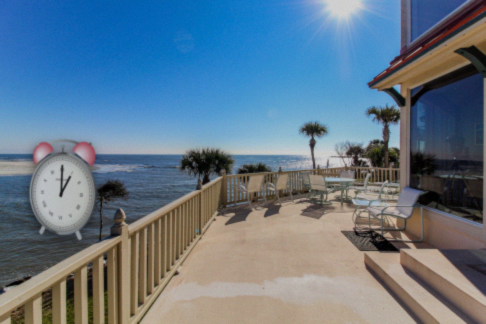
**1:00**
